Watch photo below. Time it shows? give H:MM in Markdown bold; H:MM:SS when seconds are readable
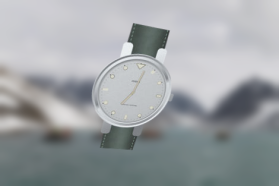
**7:02**
